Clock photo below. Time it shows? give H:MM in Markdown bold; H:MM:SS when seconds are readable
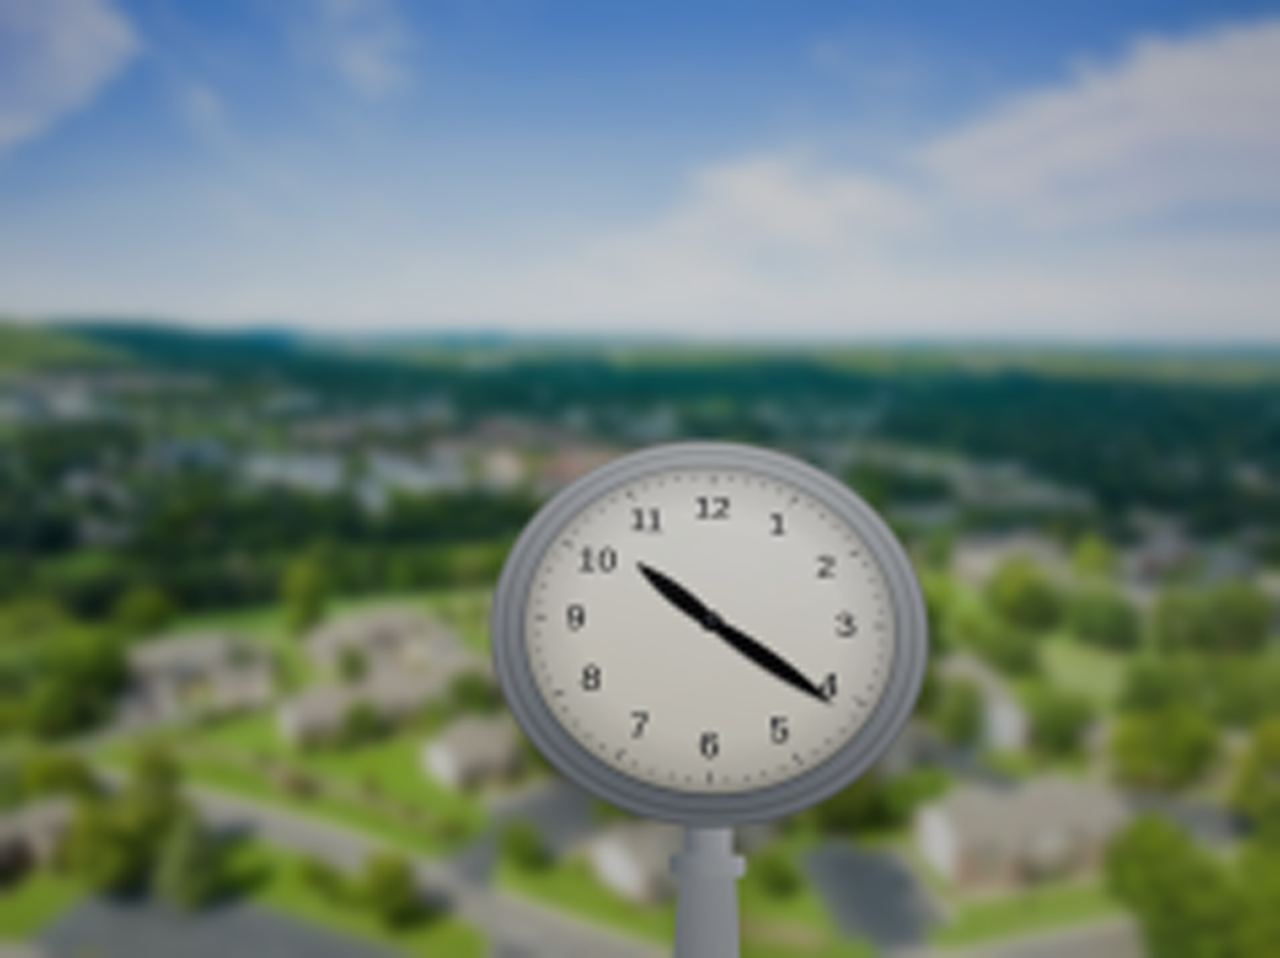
**10:21**
